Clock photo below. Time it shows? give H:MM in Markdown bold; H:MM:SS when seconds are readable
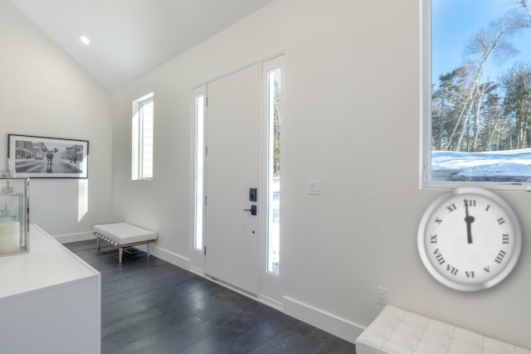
**11:59**
